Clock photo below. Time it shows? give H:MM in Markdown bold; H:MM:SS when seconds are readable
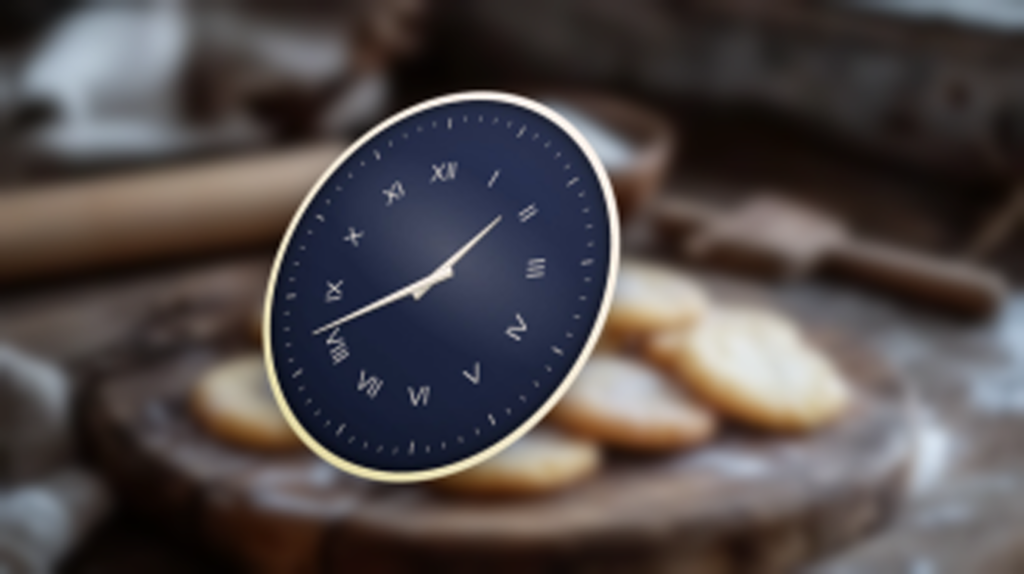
**1:42**
